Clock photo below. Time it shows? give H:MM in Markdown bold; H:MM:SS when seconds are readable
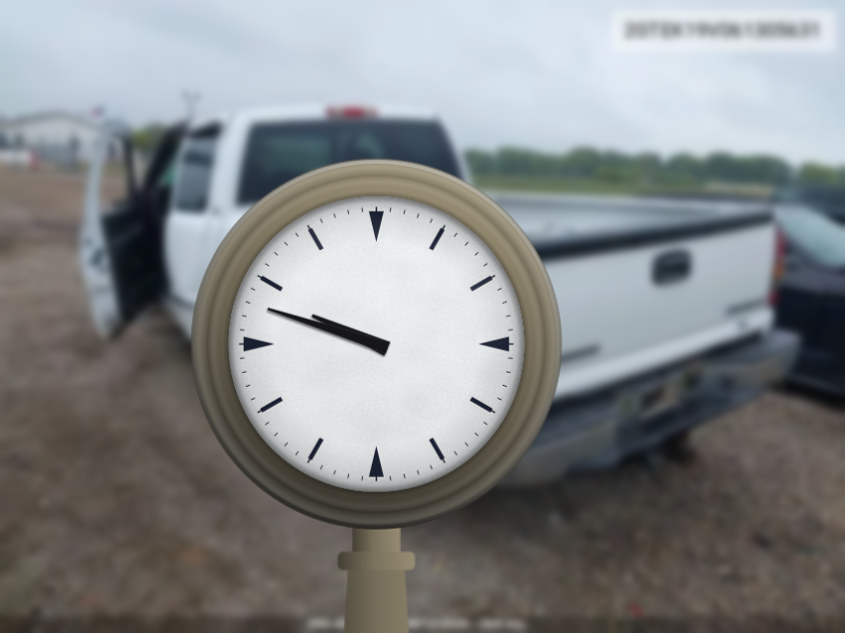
**9:48**
